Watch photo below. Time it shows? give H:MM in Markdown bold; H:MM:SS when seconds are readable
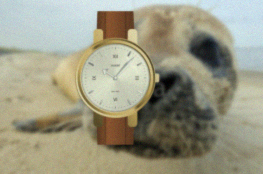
**10:07**
